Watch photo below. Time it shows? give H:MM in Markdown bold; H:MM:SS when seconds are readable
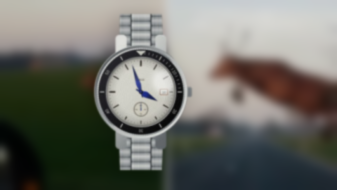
**3:57**
